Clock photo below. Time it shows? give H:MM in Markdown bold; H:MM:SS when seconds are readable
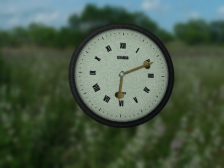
**6:11**
